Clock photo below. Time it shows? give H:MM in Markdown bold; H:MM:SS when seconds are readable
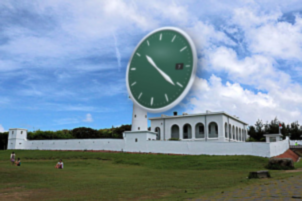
**10:21**
